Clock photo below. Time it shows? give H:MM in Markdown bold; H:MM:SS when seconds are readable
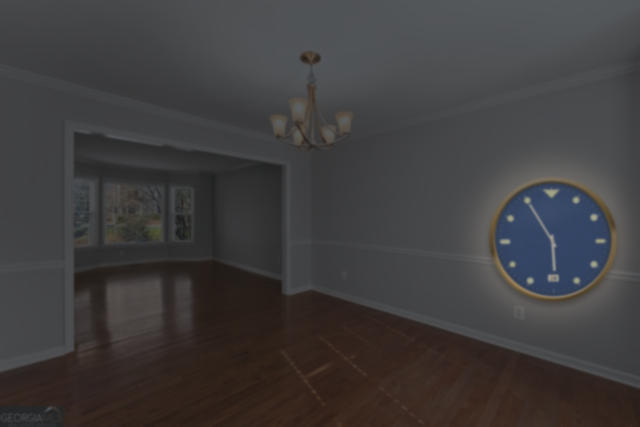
**5:55**
